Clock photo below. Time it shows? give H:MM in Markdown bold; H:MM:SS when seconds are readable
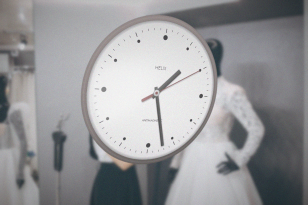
**1:27:10**
